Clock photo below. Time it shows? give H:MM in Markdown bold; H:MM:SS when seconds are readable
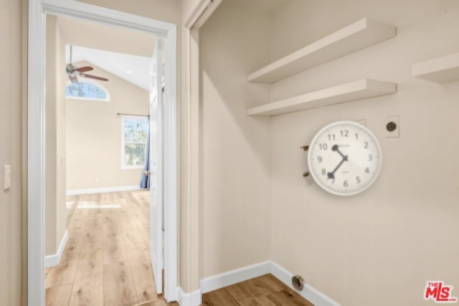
**10:37**
